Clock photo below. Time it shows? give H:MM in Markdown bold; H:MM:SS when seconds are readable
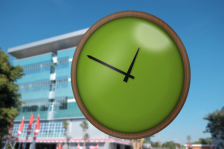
**12:49**
